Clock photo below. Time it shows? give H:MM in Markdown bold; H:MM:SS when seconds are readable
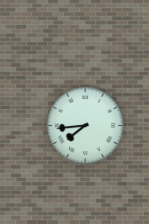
**7:44**
